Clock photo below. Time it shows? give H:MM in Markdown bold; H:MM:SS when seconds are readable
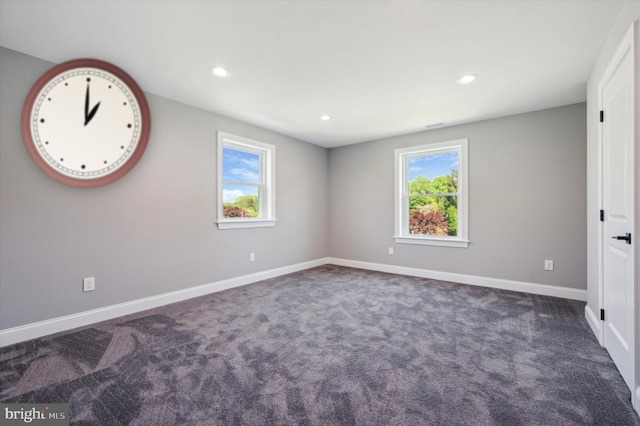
**1:00**
